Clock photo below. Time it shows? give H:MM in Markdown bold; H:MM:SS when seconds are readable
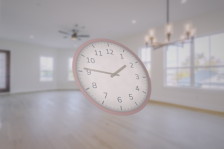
**1:46**
